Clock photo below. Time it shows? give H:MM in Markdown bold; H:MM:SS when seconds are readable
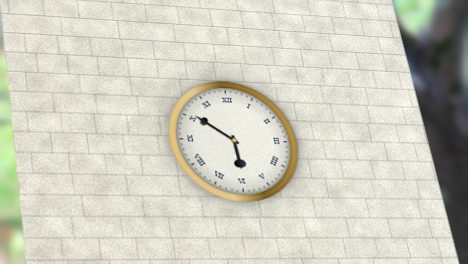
**5:51**
